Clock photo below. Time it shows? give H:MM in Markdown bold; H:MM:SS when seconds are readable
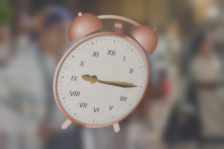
**9:15**
